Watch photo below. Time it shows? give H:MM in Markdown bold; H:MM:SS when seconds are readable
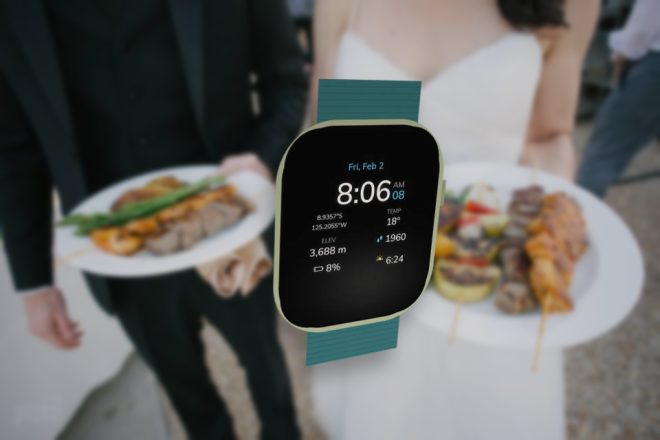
**8:06:08**
